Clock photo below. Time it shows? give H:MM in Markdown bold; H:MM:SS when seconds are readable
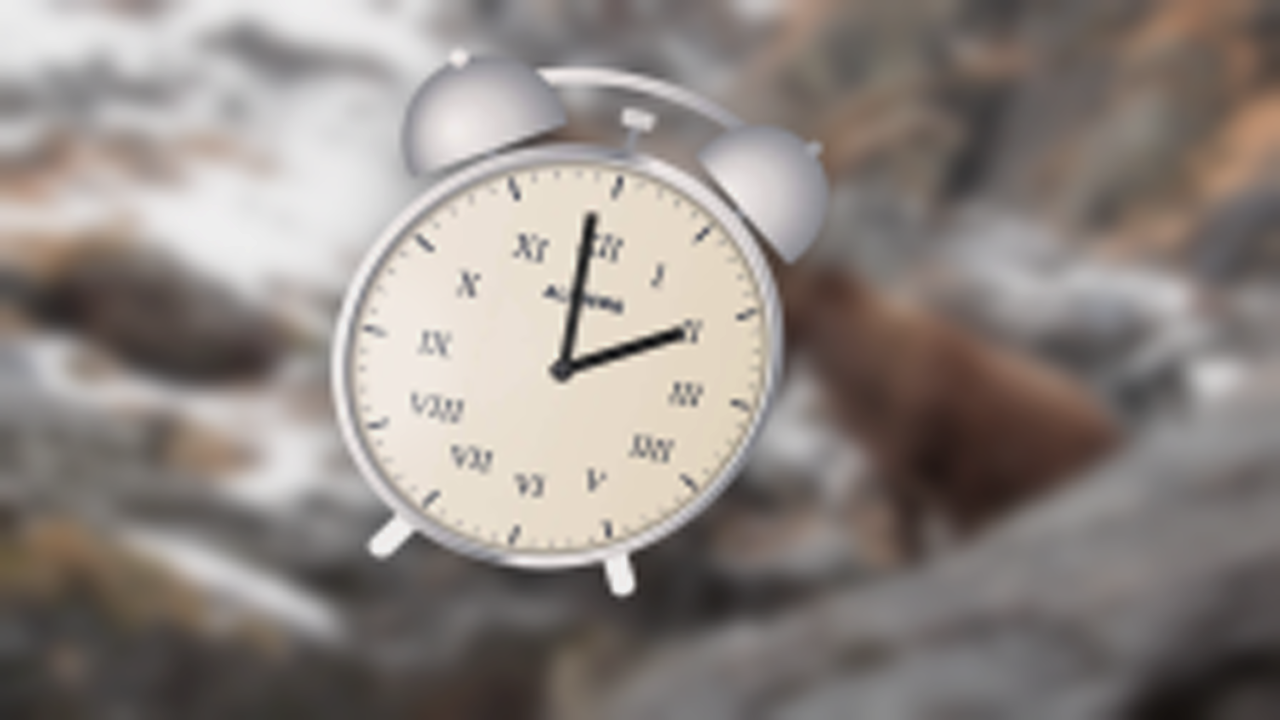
**1:59**
